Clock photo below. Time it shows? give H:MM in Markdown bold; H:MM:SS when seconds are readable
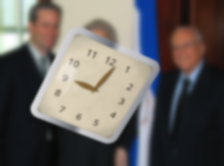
**9:02**
